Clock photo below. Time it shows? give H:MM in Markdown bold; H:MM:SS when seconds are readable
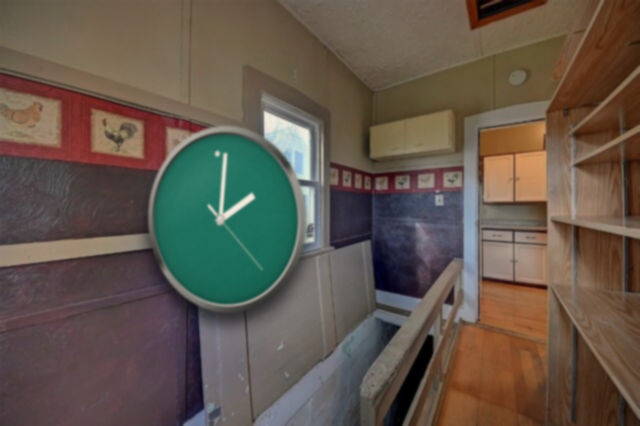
**2:01:23**
